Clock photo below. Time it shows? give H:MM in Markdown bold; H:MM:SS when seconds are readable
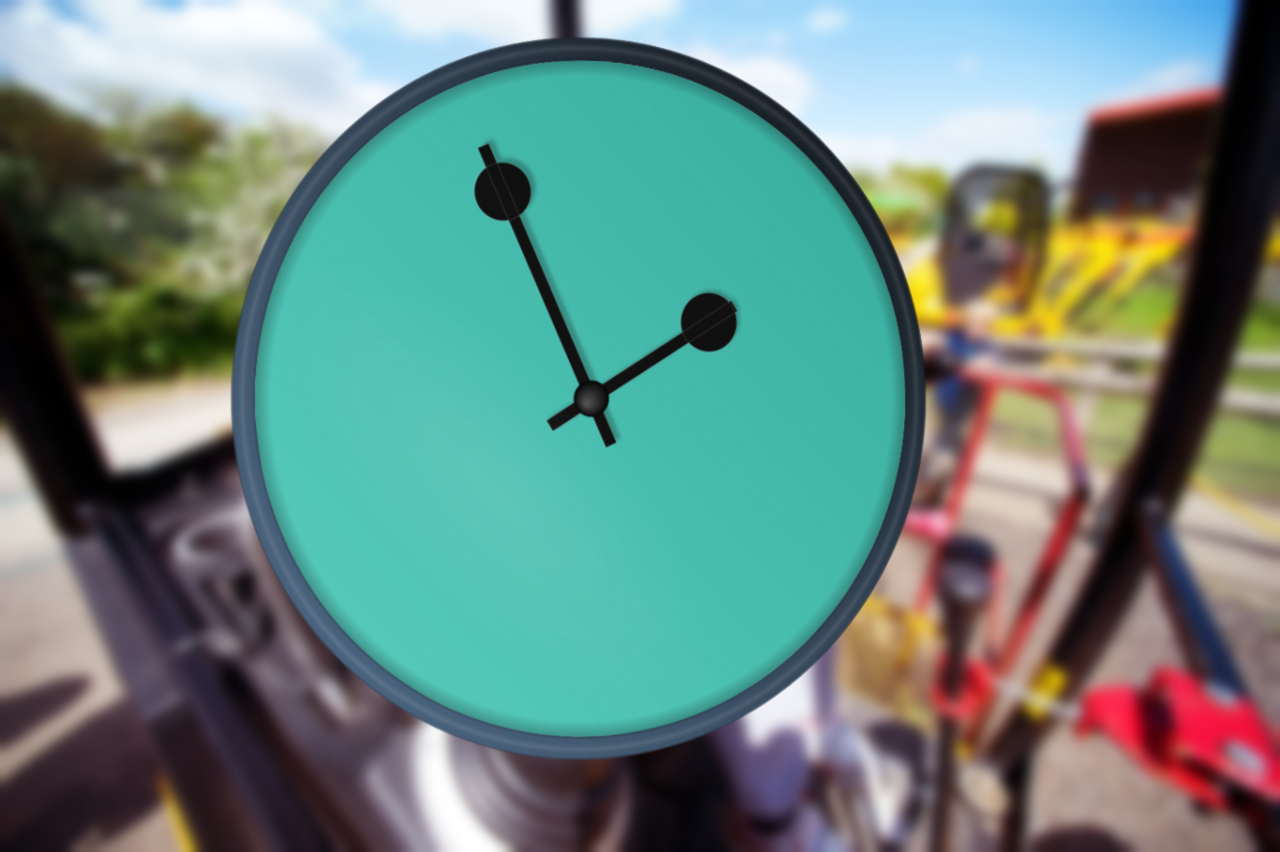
**1:56**
